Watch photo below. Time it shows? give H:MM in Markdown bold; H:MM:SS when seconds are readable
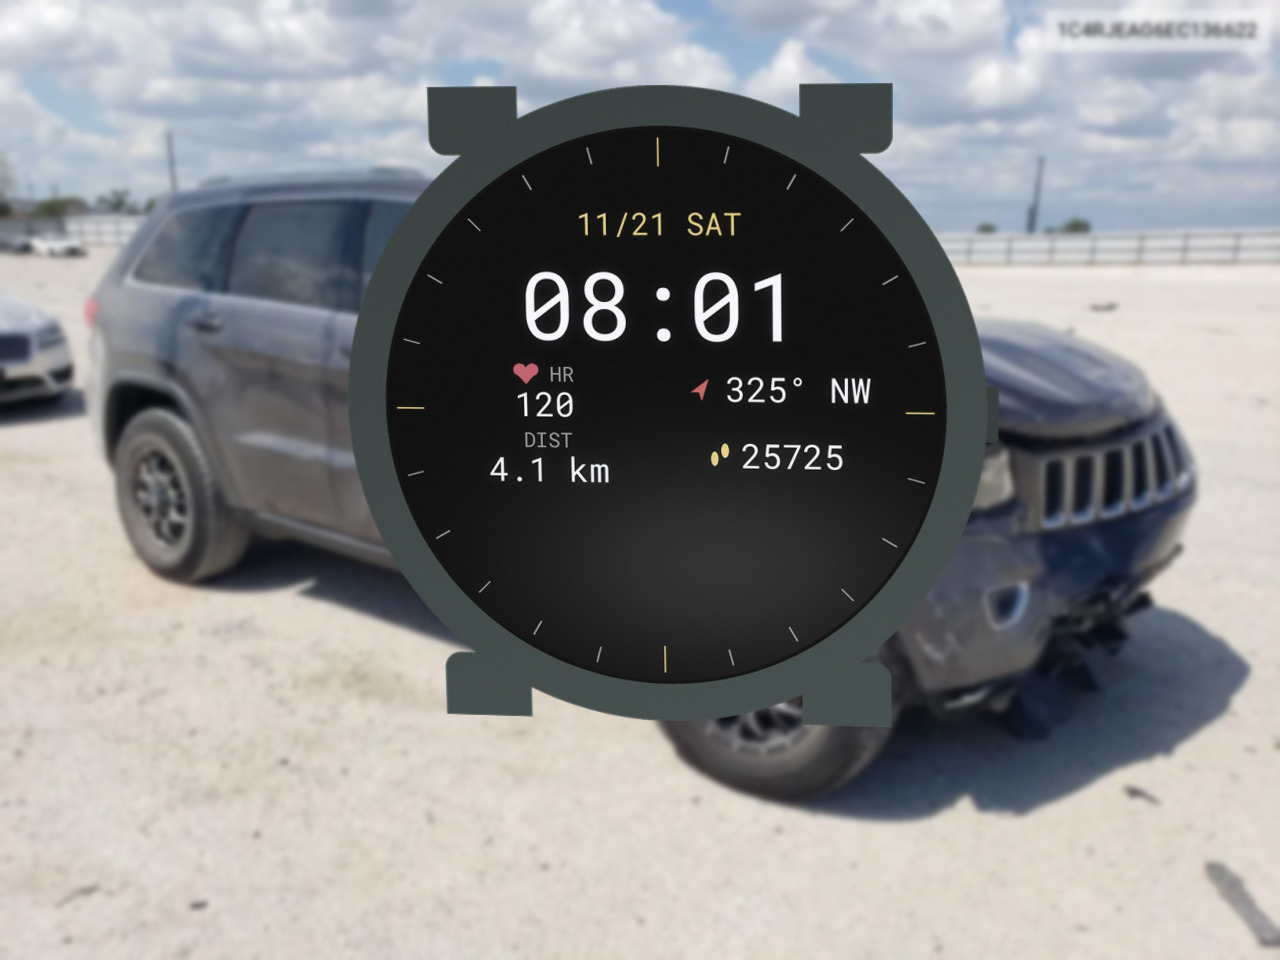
**8:01**
